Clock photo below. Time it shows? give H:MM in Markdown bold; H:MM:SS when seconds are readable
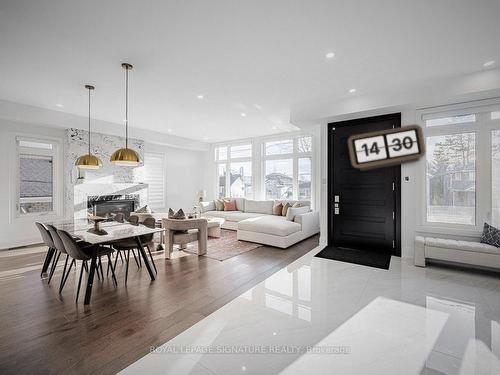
**14:30**
